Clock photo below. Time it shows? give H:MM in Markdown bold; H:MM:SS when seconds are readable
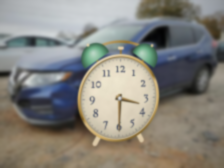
**3:30**
